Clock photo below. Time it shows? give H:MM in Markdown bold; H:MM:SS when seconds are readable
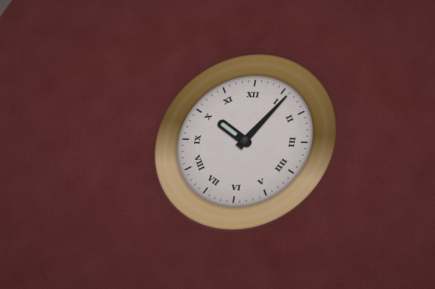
**10:06**
